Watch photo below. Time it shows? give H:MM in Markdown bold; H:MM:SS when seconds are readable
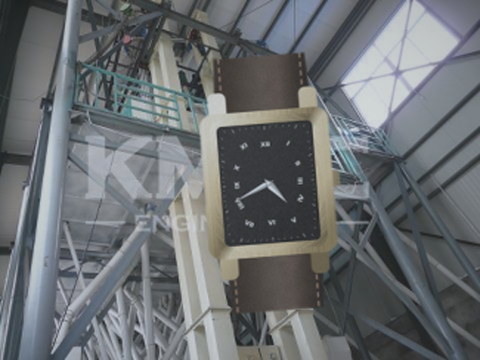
**4:41**
